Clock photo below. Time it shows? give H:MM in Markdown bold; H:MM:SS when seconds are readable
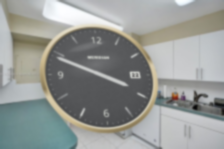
**3:49**
